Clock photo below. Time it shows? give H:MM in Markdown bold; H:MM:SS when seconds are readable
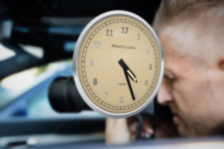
**4:26**
